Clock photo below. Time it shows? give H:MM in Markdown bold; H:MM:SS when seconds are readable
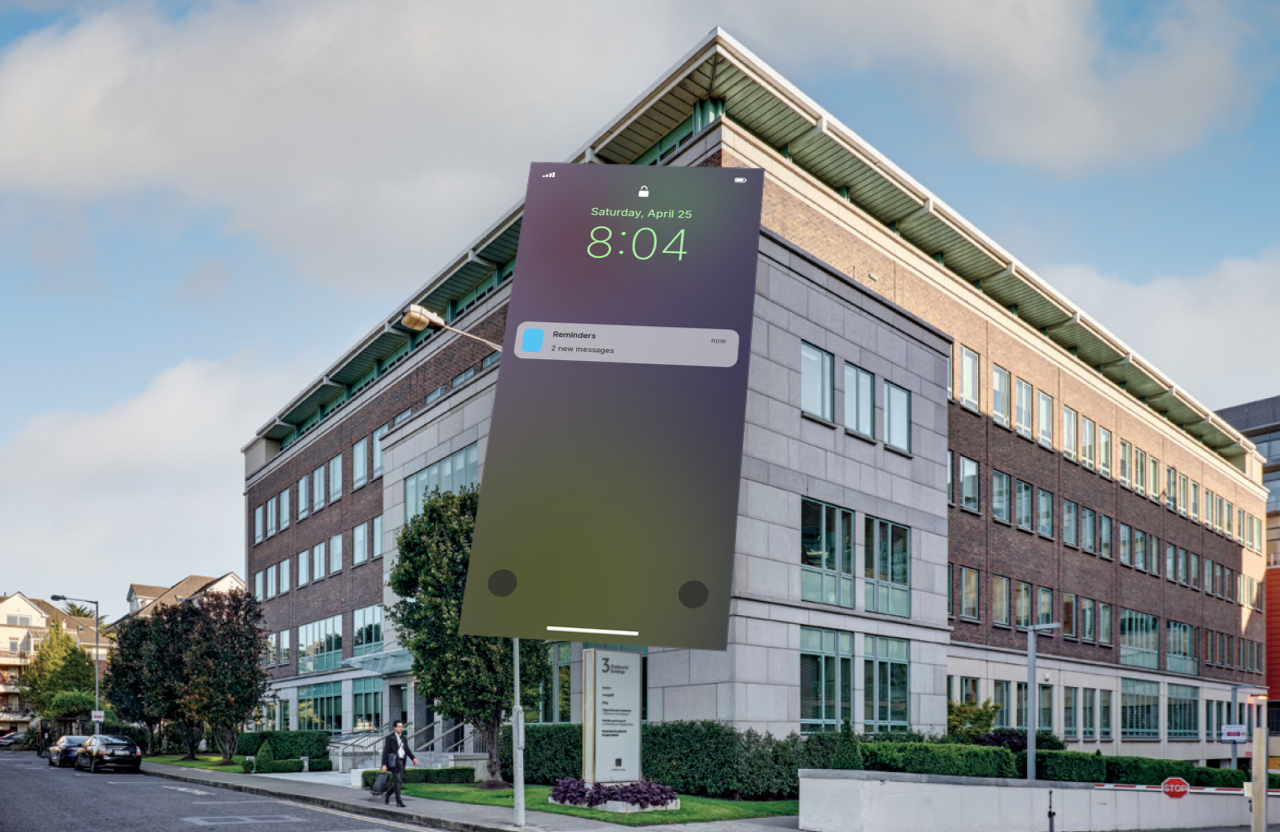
**8:04**
